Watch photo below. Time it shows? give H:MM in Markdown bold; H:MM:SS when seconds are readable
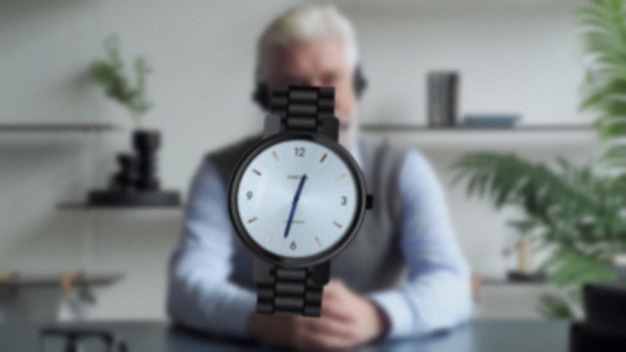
**12:32**
